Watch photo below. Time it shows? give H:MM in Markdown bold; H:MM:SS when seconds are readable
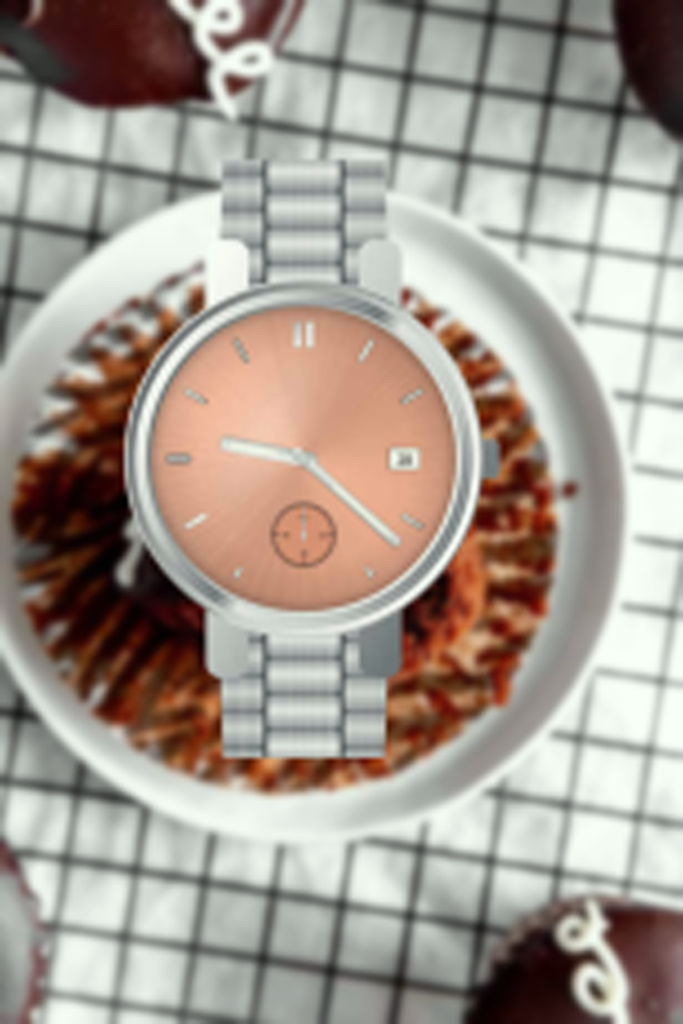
**9:22**
